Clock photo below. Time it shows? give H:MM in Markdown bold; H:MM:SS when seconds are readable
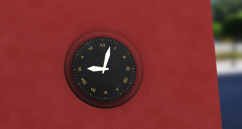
**9:03**
